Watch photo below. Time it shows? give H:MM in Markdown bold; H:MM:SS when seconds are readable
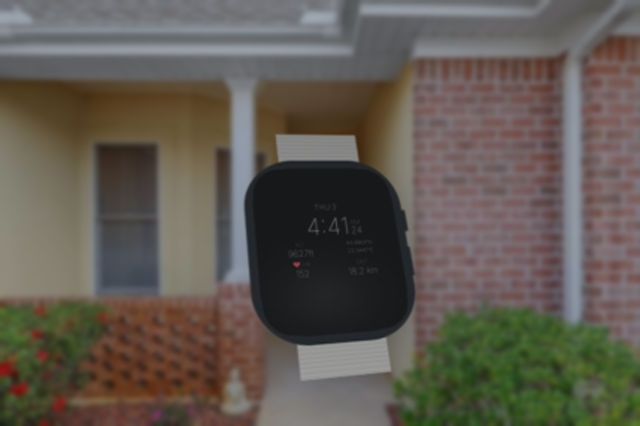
**4:41**
